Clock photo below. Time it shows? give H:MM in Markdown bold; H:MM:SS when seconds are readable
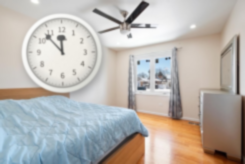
**11:53**
